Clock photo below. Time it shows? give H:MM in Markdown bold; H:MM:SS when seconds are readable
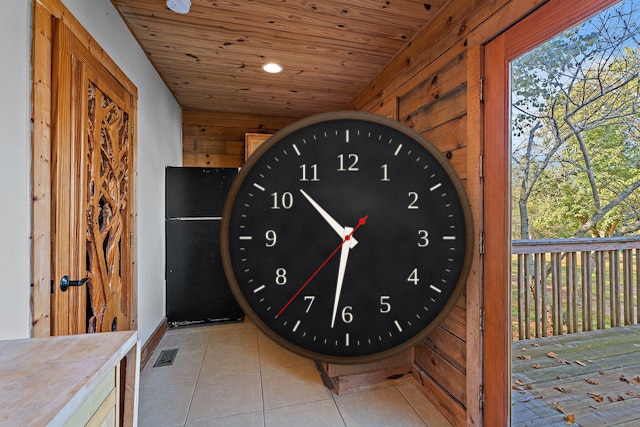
**10:31:37**
